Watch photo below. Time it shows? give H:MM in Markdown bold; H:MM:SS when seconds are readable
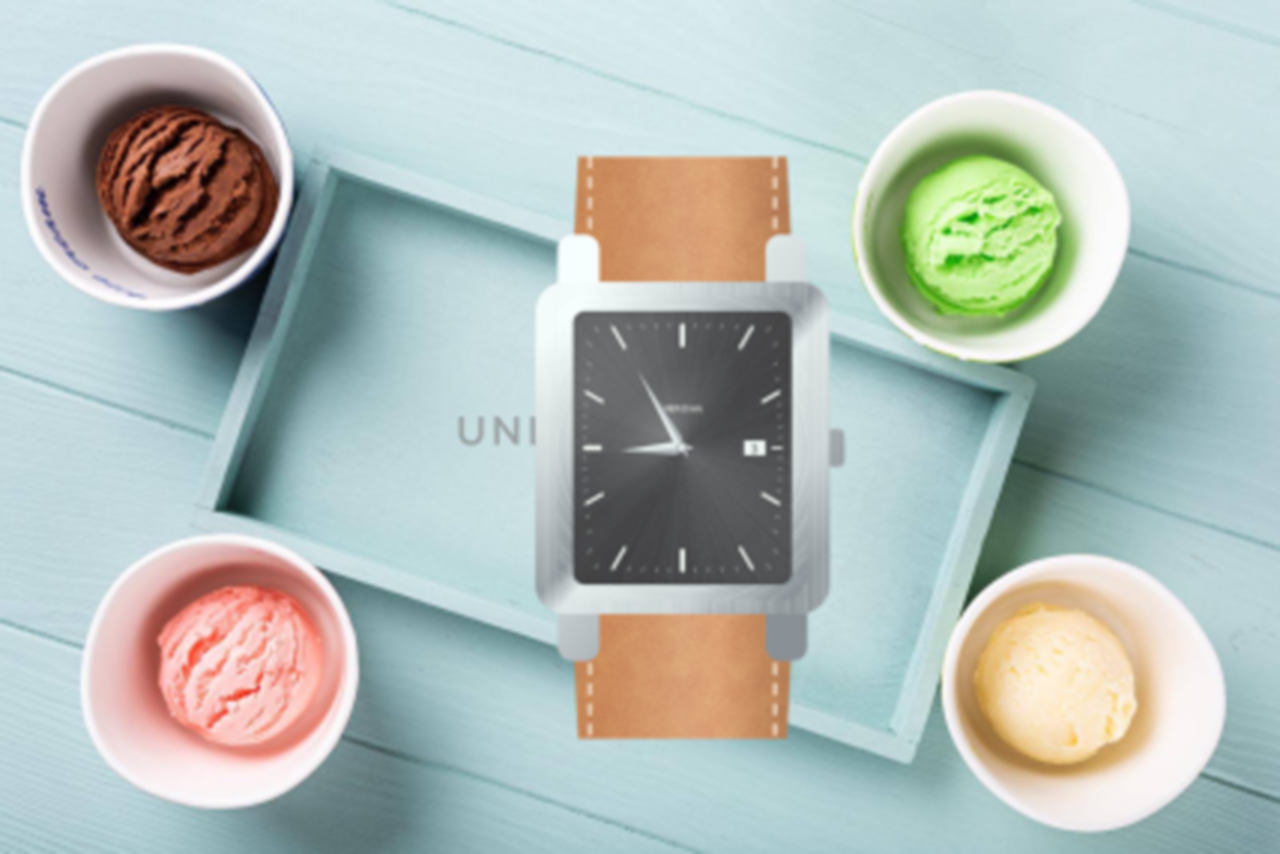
**8:55**
